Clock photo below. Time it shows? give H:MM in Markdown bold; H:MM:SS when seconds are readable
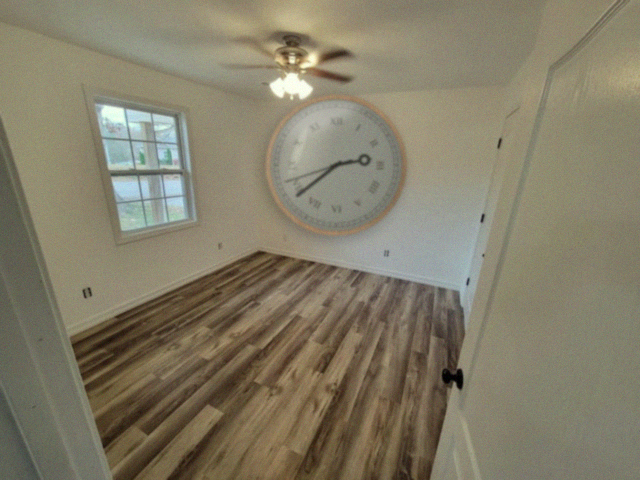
**2:38:42**
